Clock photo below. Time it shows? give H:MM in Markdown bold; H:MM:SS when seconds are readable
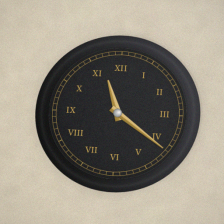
**11:21**
